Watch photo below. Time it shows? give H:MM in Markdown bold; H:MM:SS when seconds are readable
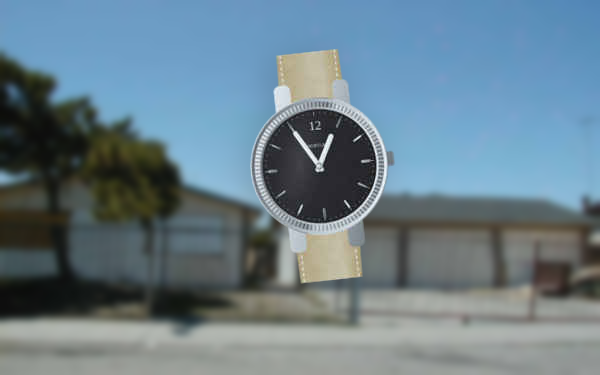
**12:55**
